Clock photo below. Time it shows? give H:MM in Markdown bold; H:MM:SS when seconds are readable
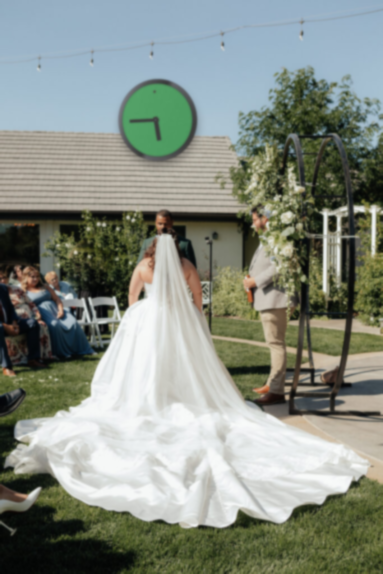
**5:45**
